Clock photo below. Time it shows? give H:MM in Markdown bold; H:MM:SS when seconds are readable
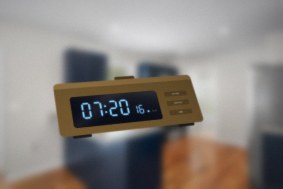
**7:20:16**
